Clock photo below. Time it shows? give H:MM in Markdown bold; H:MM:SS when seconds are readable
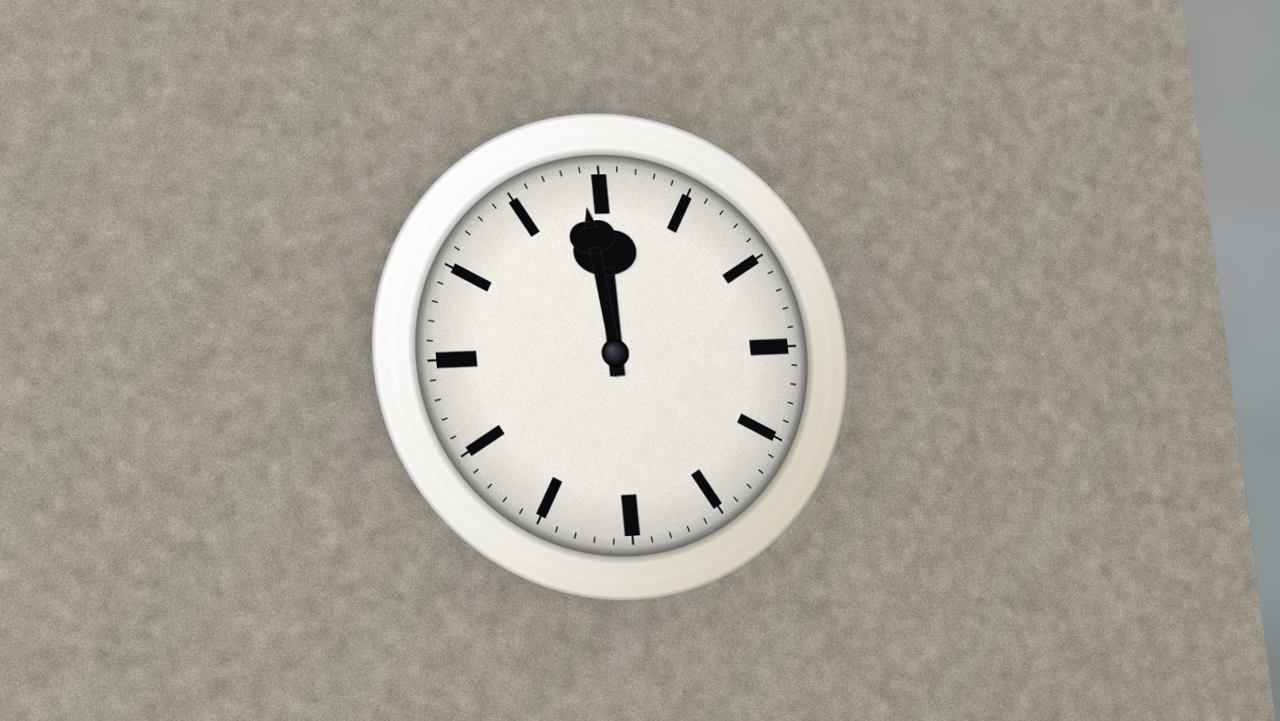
**11:59**
